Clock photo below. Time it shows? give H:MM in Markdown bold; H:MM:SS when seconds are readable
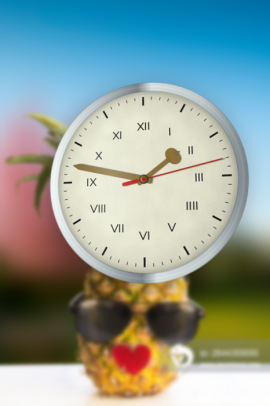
**1:47:13**
